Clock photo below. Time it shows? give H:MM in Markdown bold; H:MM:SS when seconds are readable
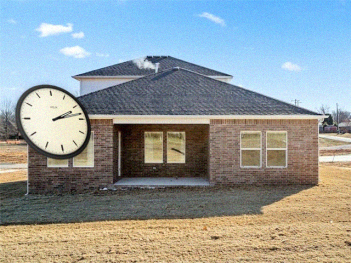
**2:13**
